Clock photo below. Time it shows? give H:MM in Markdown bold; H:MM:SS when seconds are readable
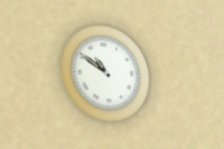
**10:51**
